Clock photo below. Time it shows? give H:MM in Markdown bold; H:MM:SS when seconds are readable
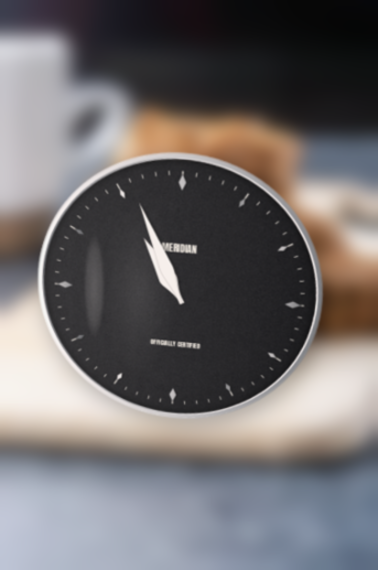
**10:56**
